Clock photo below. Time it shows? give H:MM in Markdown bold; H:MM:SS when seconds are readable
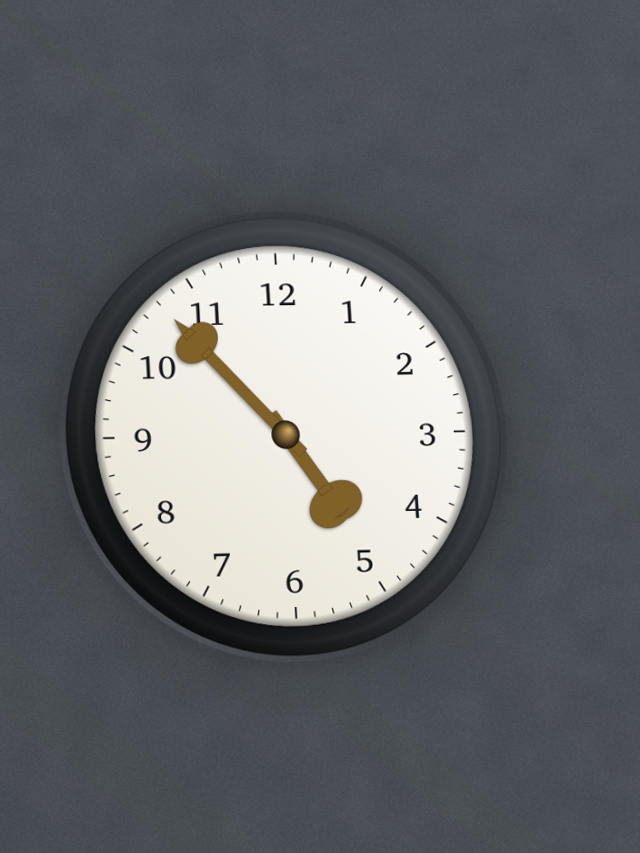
**4:53**
